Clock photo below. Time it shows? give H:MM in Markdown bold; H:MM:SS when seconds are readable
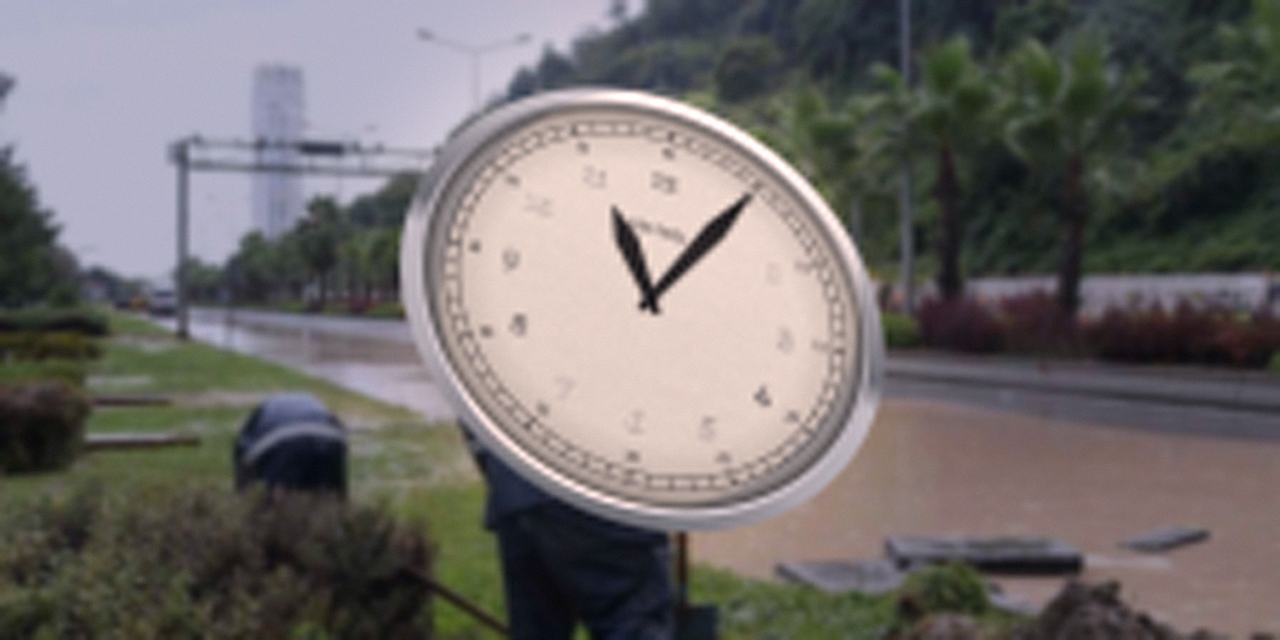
**11:05**
